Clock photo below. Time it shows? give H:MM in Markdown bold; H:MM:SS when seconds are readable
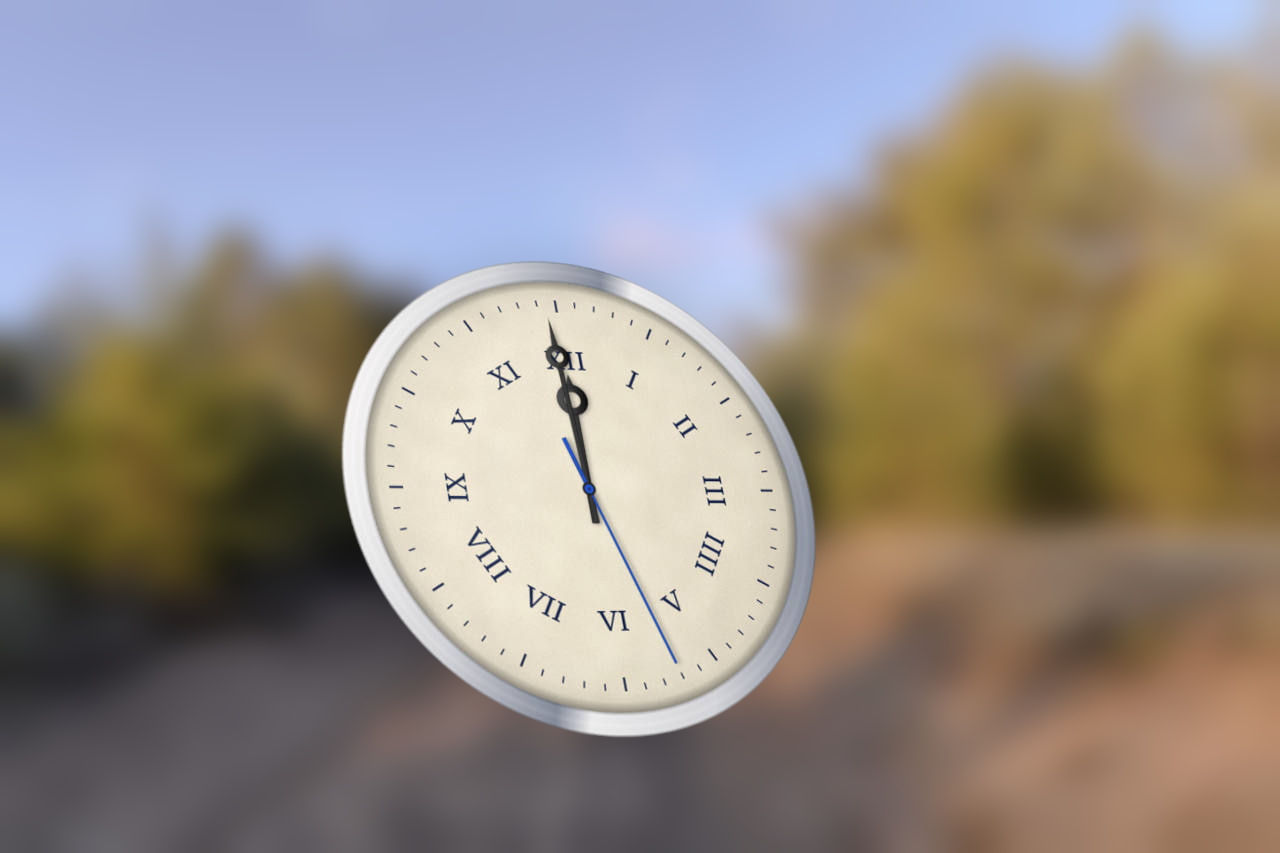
**11:59:27**
